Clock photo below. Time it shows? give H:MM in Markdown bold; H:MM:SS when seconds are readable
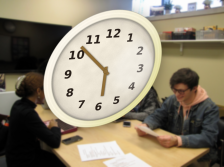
**5:52**
